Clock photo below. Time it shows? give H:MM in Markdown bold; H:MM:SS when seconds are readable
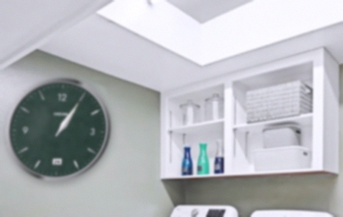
**1:05**
